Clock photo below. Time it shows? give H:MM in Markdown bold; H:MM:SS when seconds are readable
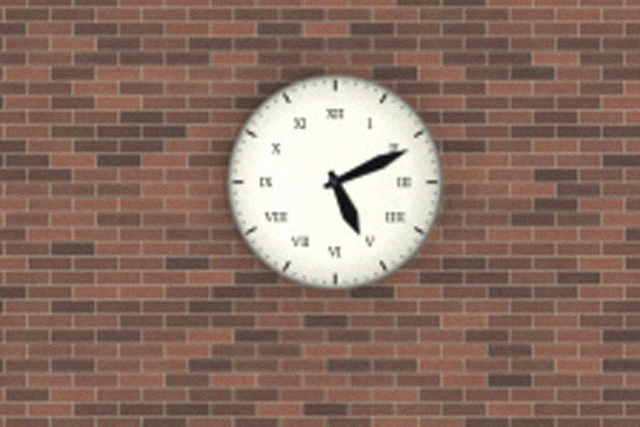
**5:11**
